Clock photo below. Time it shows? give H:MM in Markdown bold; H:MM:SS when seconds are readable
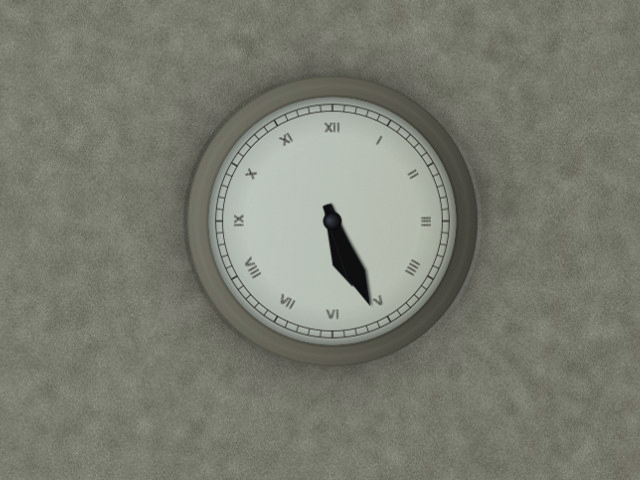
**5:26**
